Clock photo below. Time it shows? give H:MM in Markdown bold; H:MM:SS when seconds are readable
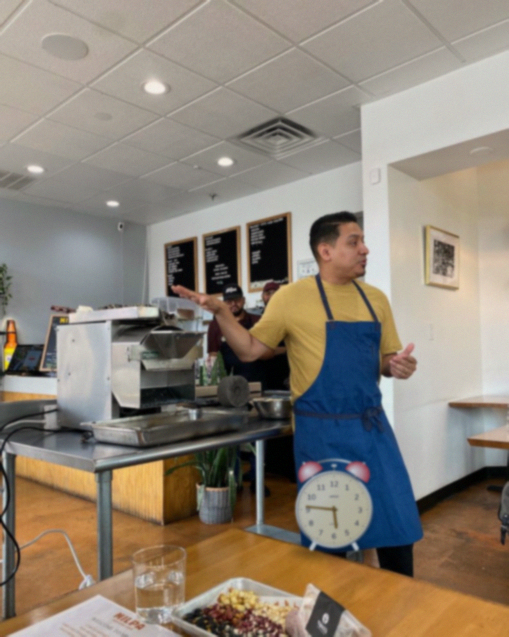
**5:46**
